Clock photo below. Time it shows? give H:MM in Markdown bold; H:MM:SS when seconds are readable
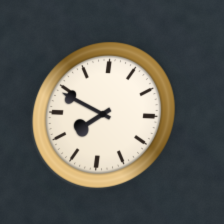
**7:49**
